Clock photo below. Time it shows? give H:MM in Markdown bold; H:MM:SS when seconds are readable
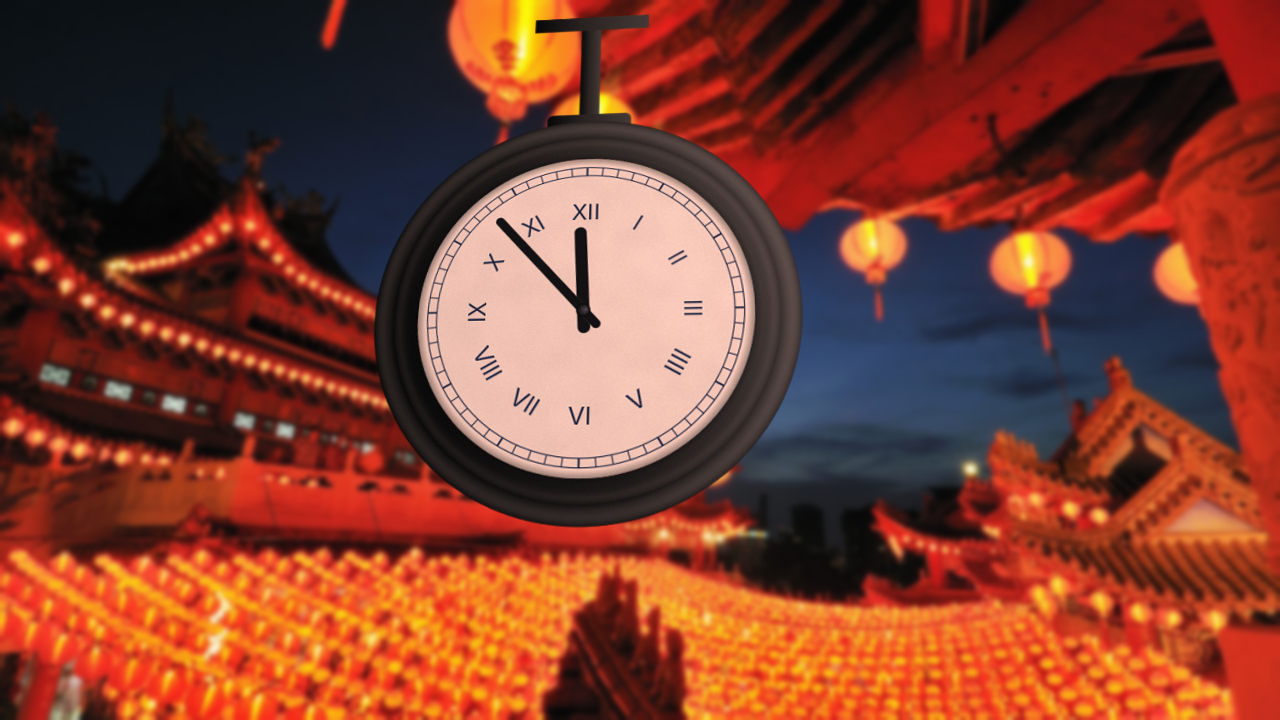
**11:53**
